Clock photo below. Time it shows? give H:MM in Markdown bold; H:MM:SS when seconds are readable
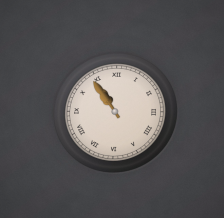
**10:54**
